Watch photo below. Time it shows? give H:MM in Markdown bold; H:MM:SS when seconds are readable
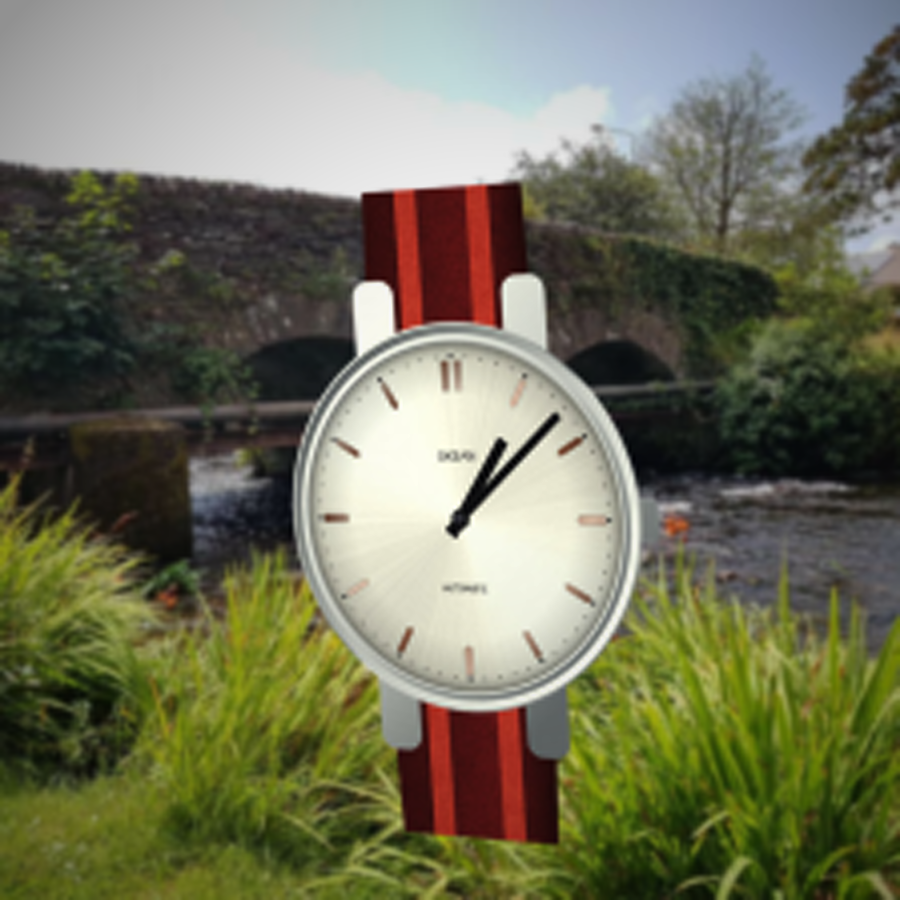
**1:08**
